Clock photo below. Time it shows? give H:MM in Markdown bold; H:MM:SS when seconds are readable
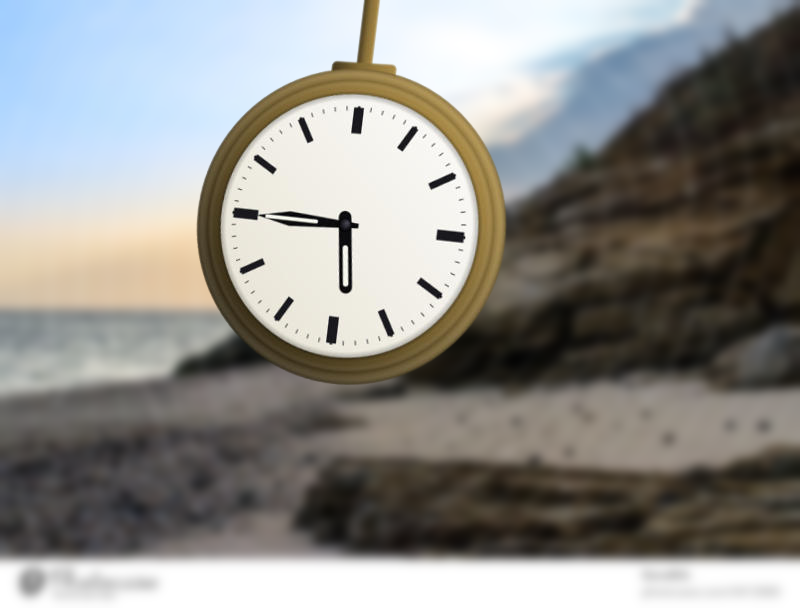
**5:45**
